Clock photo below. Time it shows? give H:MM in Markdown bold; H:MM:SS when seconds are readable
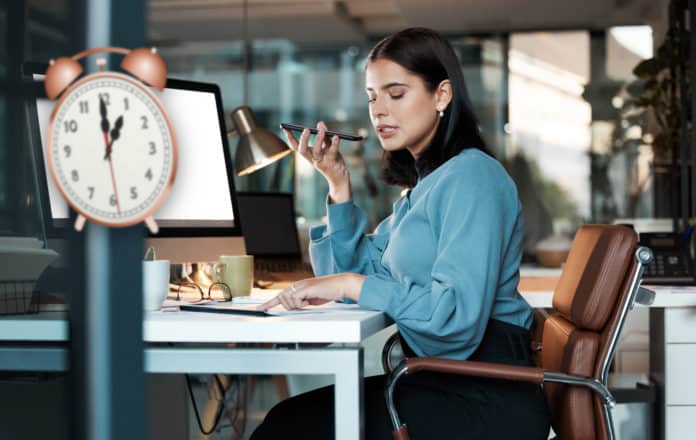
**12:59:29**
